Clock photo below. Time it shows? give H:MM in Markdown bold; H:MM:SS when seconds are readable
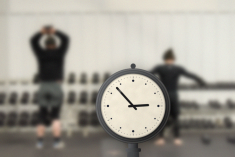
**2:53**
